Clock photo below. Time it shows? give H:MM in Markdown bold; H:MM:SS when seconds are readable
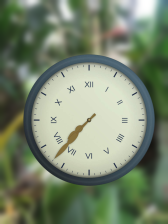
**7:37**
